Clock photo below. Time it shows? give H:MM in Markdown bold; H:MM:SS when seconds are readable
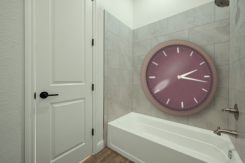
**2:17**
